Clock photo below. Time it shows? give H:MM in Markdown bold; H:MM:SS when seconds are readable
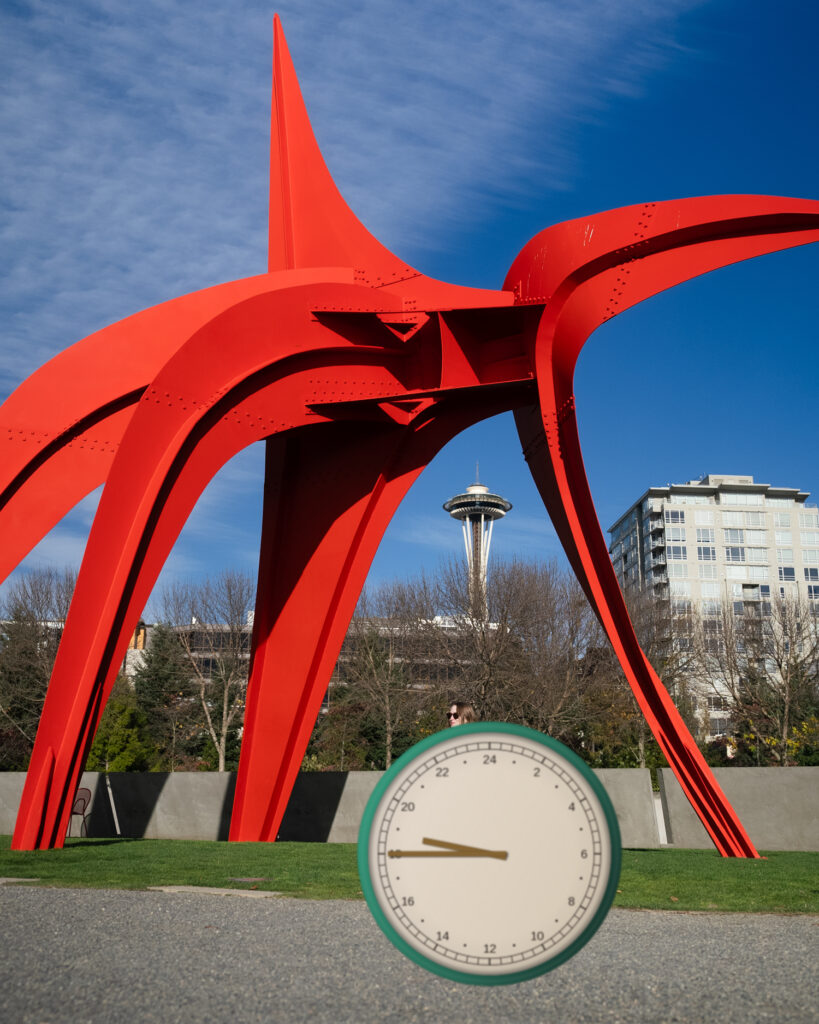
**18:45**
